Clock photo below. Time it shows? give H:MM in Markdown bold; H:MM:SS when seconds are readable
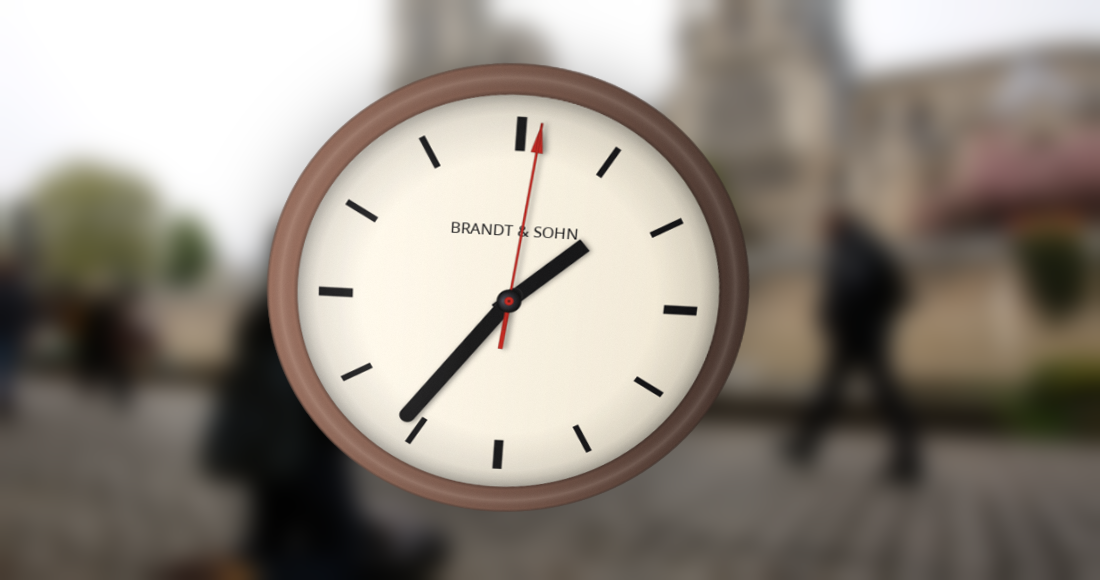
**1:36:01**
